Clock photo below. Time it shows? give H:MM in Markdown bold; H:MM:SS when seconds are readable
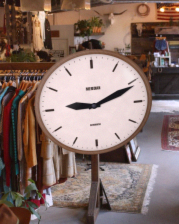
**9:11**
